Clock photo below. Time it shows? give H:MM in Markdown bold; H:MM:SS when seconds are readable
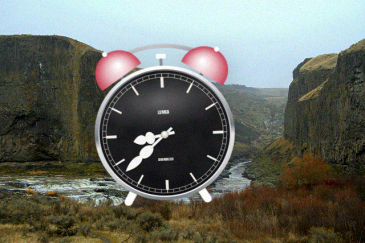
**8:38**
